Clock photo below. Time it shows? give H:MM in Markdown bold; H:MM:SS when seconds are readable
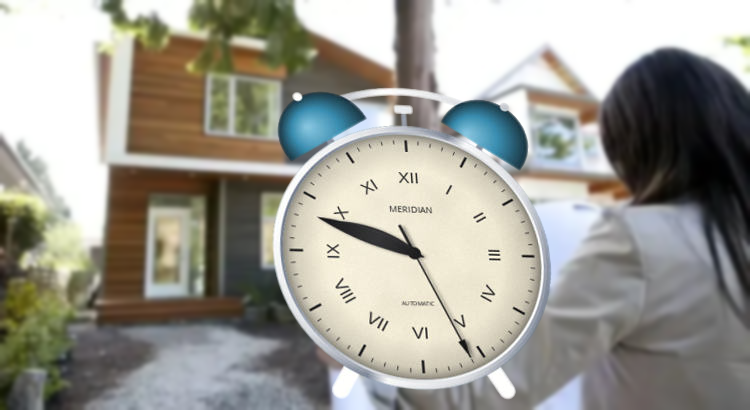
**9:48:26**
